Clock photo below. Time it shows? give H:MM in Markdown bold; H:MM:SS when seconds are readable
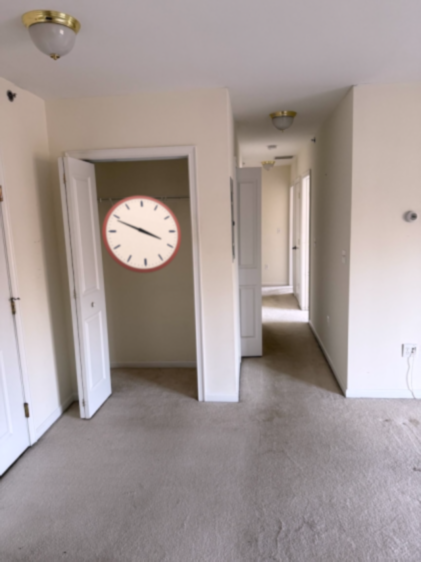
**3:49**
